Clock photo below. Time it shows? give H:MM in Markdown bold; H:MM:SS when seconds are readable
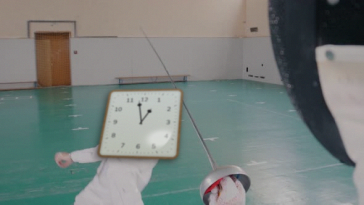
**12:58**
